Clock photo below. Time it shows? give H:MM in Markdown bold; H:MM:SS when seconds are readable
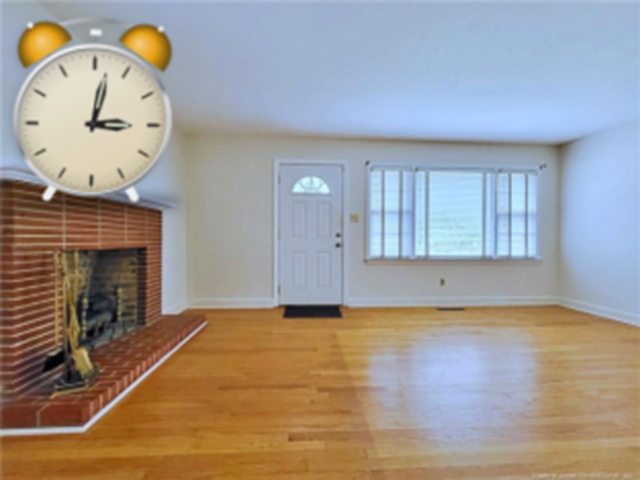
**3:02**
